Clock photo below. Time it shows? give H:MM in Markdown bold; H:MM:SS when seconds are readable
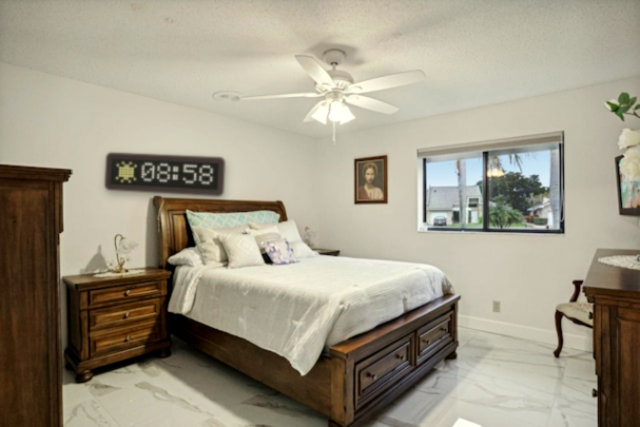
**8:58**
